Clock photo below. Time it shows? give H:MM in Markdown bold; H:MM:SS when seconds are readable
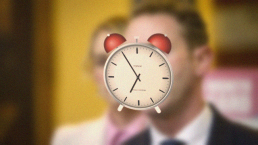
**6:55**
